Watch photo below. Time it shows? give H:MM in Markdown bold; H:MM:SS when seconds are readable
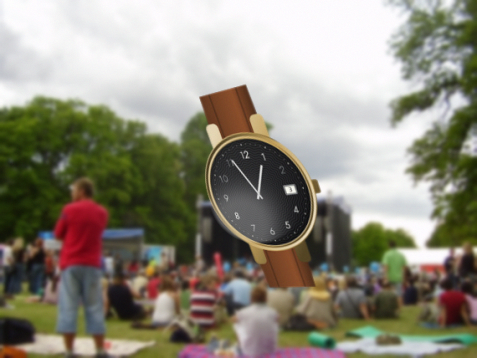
**12:56**
